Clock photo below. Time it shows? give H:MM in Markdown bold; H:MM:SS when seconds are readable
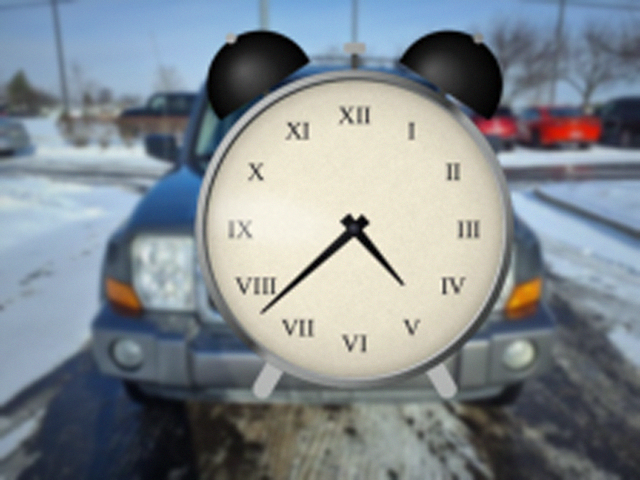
**4:38**
